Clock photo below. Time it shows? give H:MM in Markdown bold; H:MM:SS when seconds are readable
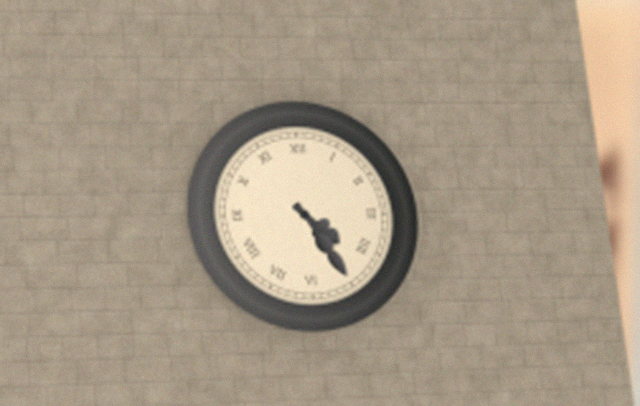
**4:25**
